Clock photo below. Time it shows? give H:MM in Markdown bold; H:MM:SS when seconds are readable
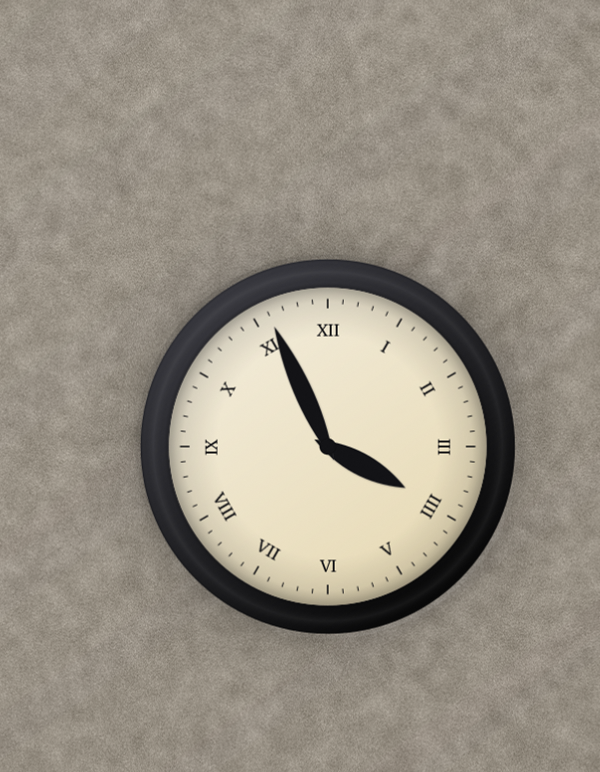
**3:56**
